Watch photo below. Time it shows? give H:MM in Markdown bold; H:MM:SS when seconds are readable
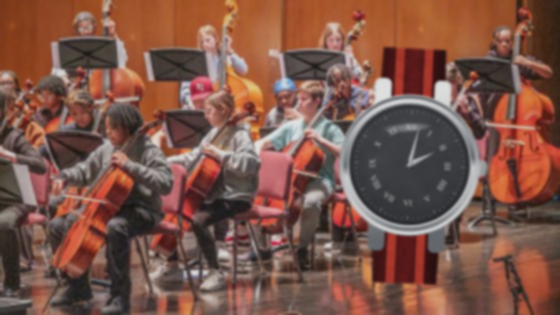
**2:02**
